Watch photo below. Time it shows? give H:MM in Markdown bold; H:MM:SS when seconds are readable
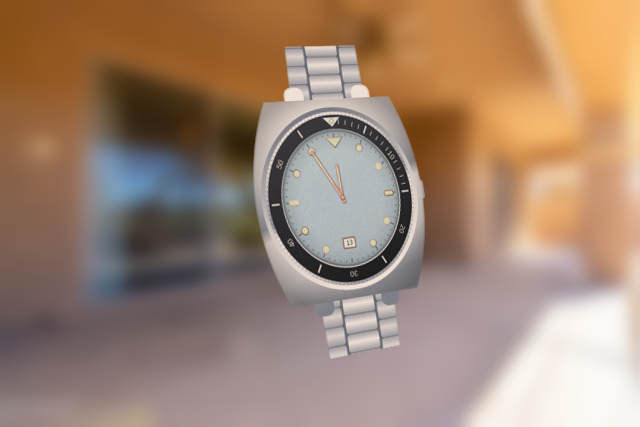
**11:55**
